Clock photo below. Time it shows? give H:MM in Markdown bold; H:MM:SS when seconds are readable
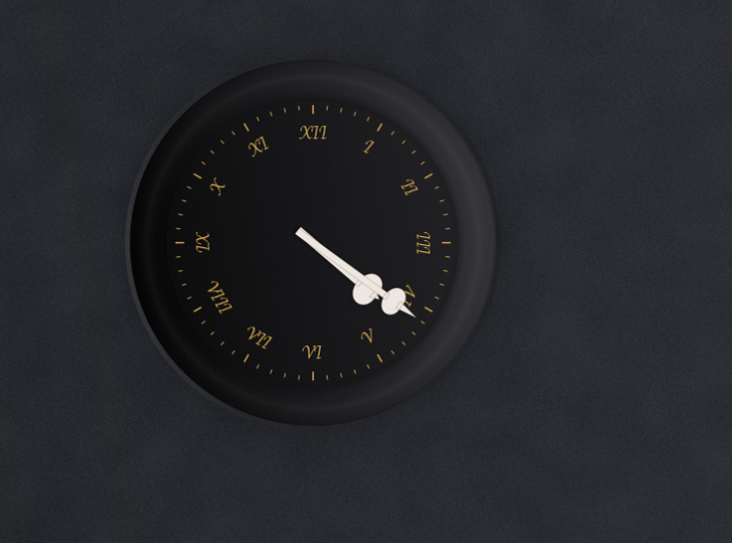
**4:21**
